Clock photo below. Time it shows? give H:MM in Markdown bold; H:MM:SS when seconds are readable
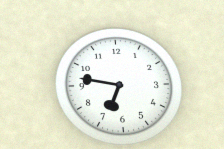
**6:47**
